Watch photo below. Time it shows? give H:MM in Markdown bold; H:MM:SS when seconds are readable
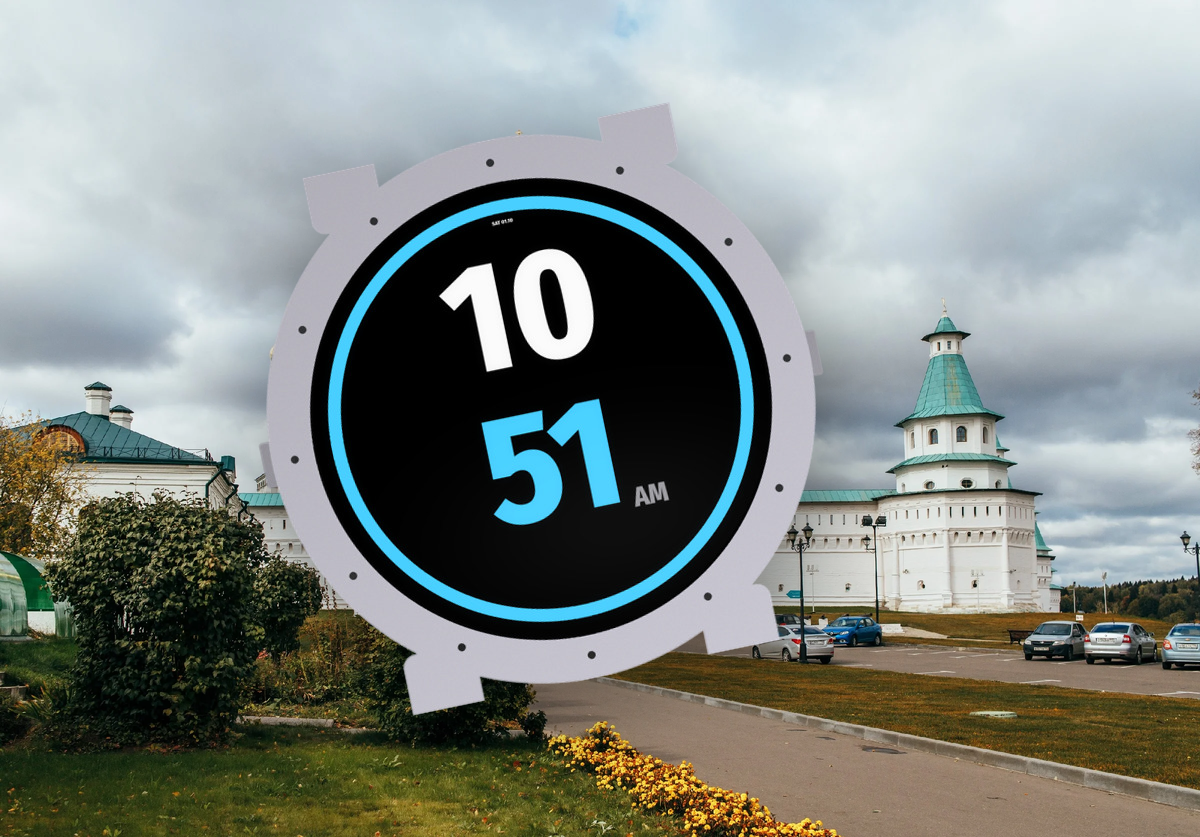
**10:51**
